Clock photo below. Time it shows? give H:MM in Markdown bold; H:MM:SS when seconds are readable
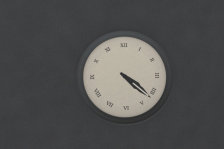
**4:22**
